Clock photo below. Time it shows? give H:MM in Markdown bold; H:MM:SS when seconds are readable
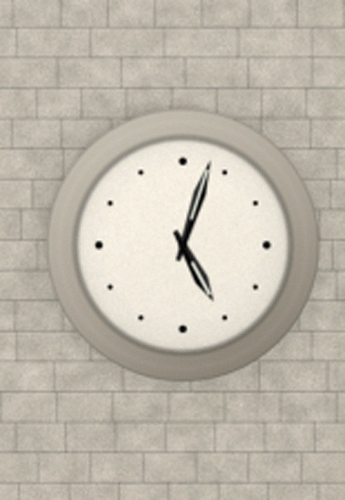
**5:03**
